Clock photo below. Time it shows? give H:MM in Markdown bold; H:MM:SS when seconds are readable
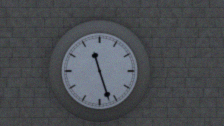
**11:27**
